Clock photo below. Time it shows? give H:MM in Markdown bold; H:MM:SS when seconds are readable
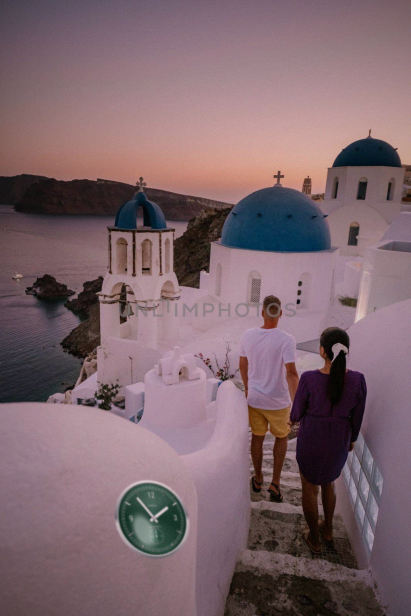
**1:54**
